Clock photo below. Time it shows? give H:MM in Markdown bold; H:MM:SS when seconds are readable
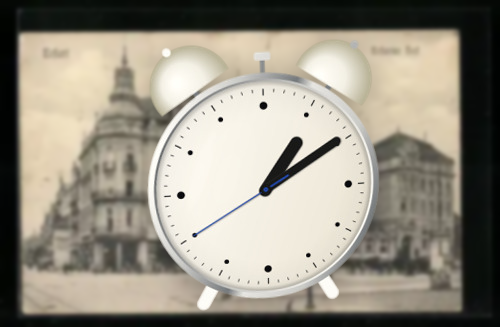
**1:09:40**
